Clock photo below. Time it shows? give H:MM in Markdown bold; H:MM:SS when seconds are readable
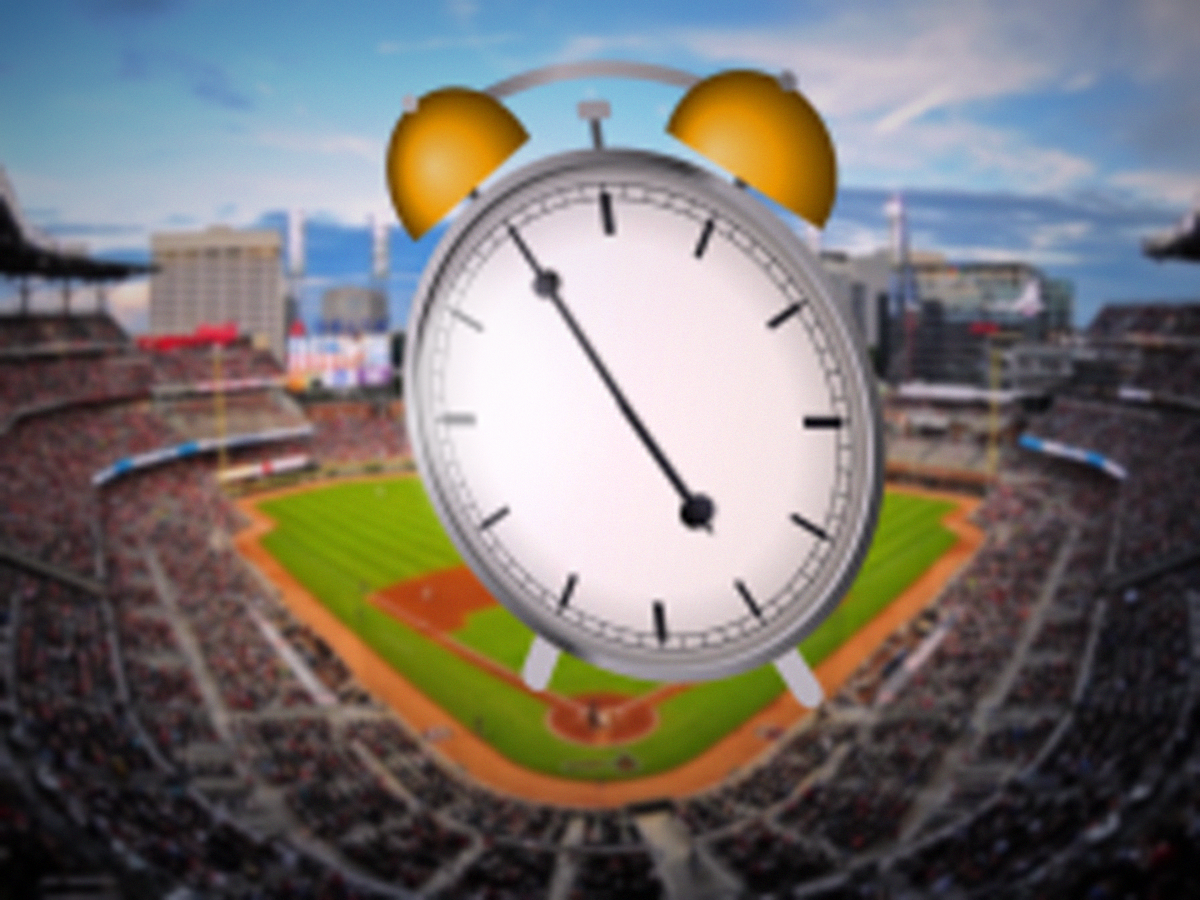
**4:55**
